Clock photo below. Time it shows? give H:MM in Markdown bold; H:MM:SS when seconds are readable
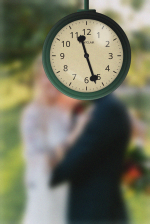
**11:27**
